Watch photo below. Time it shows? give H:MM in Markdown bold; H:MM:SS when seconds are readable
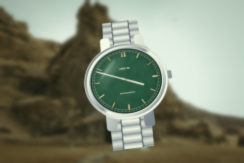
**3:49**
